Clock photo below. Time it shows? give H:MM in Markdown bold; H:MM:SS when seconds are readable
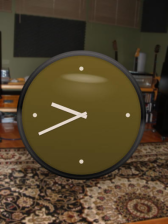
**9:41**
